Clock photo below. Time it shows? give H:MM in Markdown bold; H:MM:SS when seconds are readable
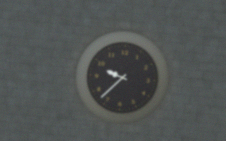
**9:37**
